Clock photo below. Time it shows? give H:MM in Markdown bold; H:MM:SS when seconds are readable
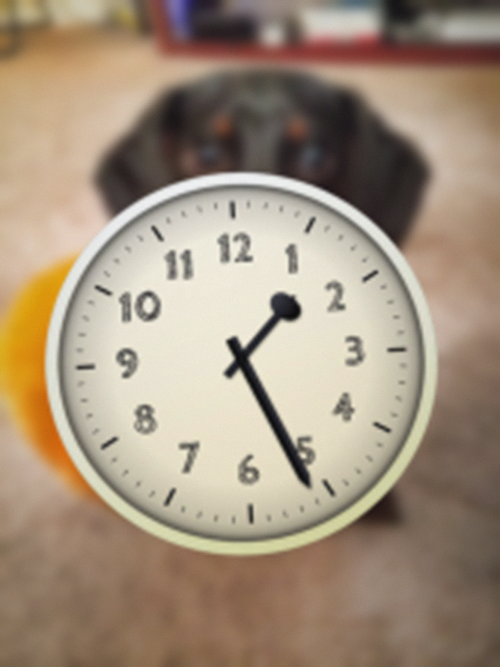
**1:26**
